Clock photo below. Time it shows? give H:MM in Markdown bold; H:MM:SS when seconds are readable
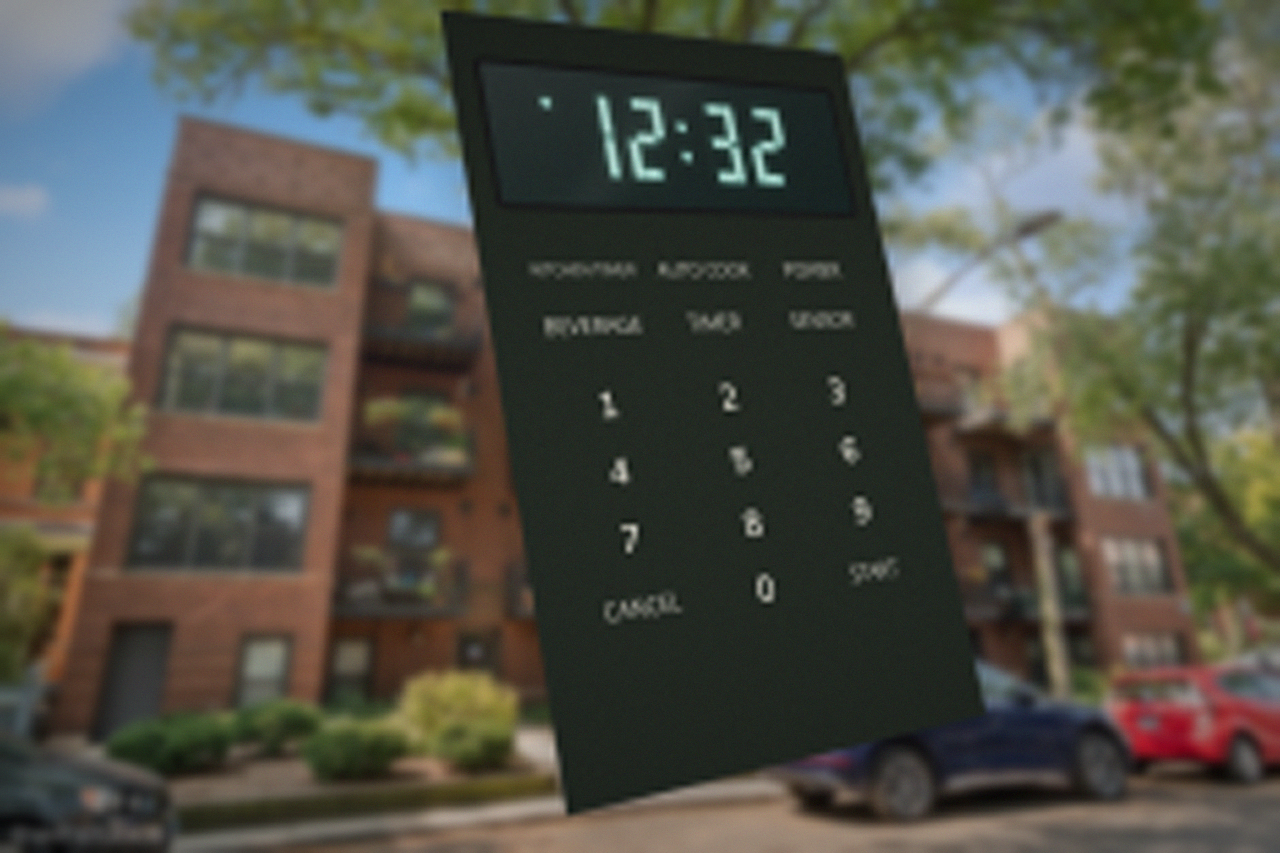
**12:32**
